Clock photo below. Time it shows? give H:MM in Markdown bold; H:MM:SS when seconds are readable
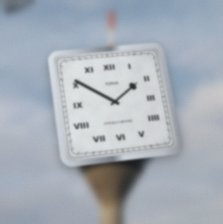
**1:51**
